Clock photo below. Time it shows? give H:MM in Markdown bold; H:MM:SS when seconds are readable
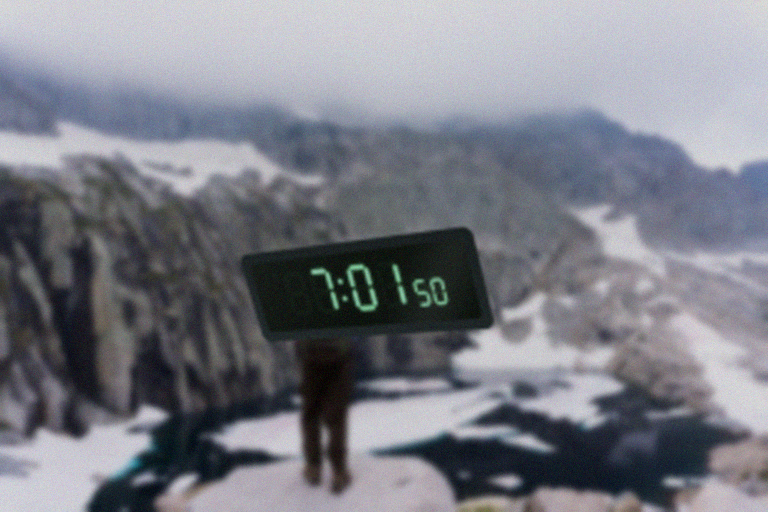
**7:01:50**
